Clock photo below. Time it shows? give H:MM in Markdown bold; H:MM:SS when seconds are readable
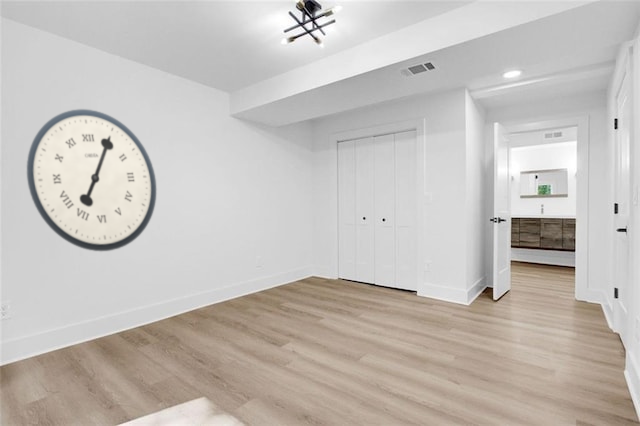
**7:05**
